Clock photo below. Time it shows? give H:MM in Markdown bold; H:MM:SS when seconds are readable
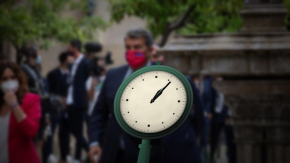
**1:06**
